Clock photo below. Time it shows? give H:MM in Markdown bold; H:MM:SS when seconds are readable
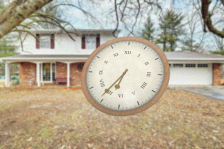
**6:36**
